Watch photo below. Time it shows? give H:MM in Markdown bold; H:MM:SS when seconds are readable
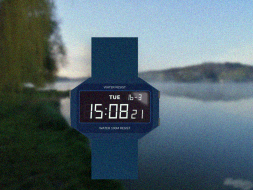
**15:08:21**
